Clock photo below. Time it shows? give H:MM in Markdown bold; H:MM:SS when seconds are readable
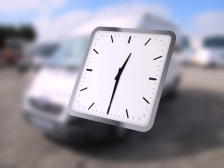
**12:30**
